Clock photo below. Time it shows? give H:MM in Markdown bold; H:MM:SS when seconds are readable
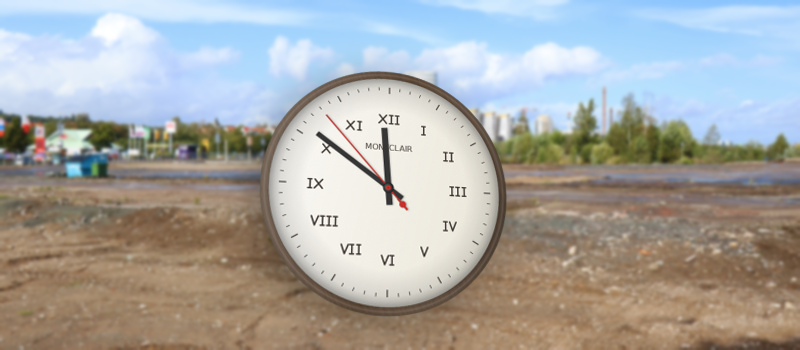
**11:50:53**
